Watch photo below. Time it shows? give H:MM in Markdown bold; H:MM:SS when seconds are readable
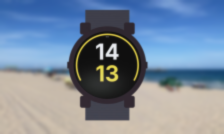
**14:13**
